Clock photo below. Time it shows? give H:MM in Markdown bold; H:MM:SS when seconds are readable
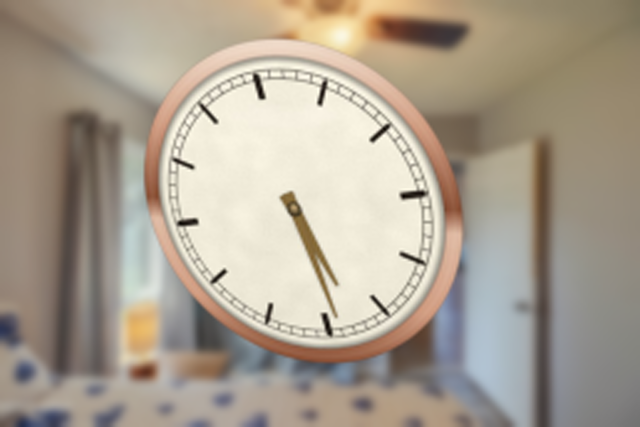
**5:29**
